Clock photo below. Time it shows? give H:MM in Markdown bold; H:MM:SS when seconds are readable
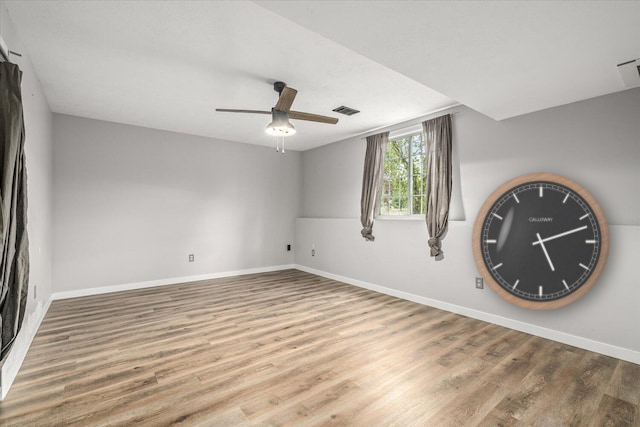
**5:12**
